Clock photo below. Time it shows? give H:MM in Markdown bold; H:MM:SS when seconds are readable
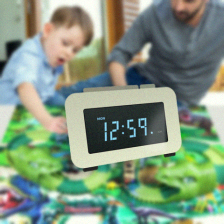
**12:59**
